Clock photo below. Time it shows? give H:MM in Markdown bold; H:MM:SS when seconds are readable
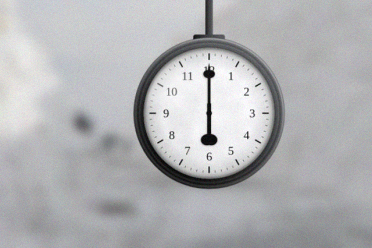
**6:00**
